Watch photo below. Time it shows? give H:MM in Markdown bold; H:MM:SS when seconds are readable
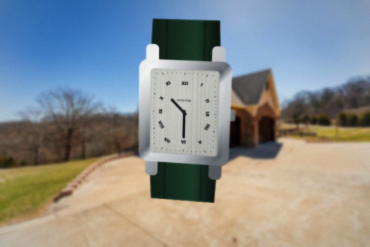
**10:30**
